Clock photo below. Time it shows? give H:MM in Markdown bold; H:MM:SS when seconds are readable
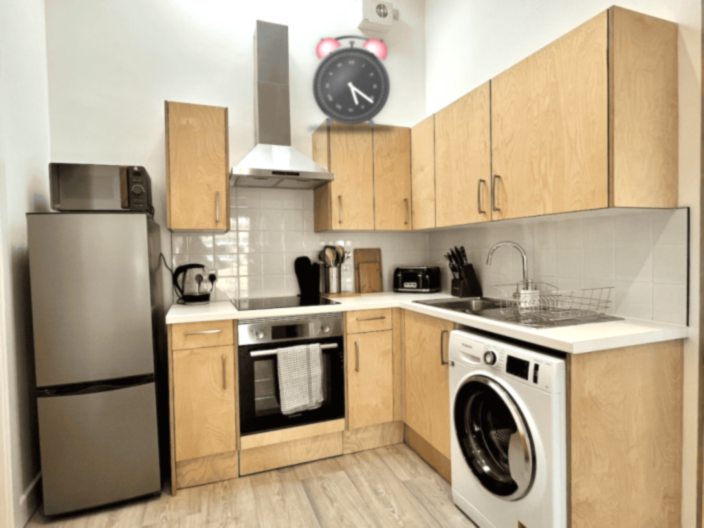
**5:21**
